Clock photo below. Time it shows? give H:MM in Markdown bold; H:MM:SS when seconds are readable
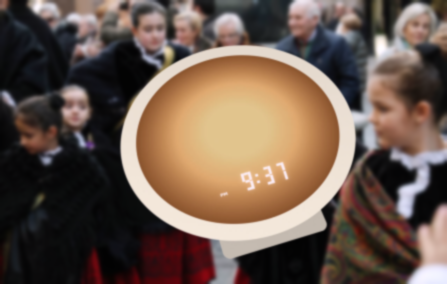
**9:37**
